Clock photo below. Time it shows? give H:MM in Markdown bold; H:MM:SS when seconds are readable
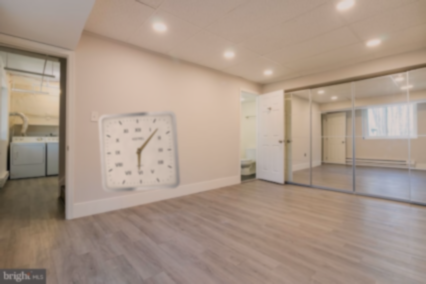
**6:07**
